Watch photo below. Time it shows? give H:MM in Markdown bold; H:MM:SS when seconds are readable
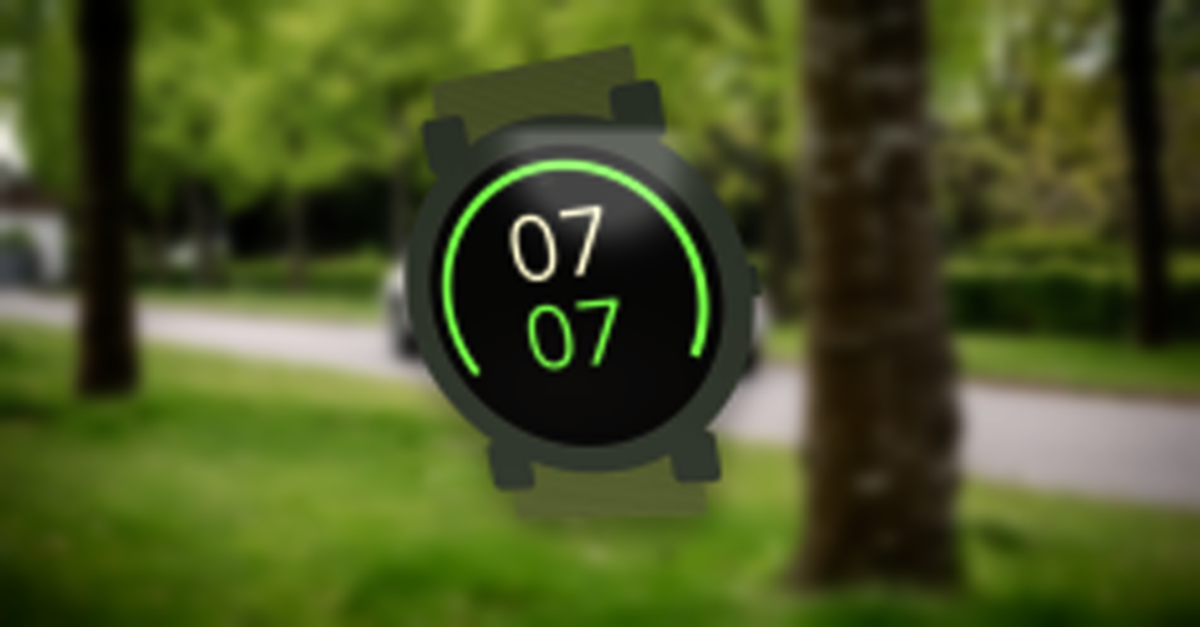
**7:07**
